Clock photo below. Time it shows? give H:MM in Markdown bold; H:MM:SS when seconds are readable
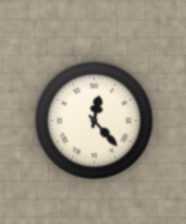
**12:23**
